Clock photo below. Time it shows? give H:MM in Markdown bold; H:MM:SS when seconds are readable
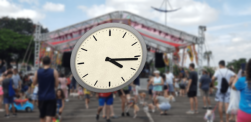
**4:16**
